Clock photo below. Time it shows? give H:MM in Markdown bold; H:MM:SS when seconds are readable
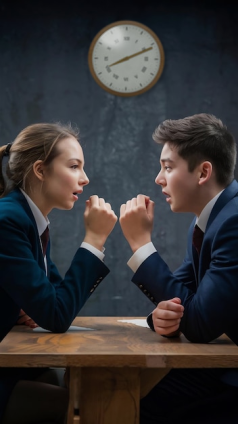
**8:11**
